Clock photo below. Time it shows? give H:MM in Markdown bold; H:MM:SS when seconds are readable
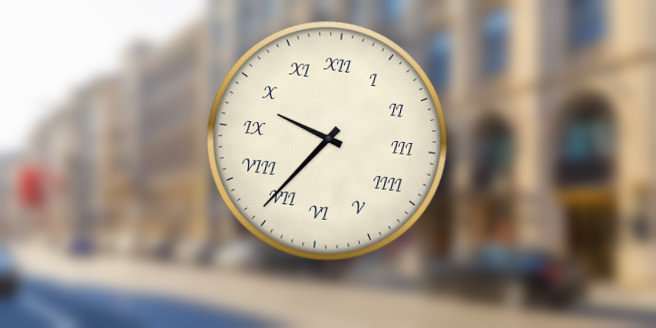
**9:36**
